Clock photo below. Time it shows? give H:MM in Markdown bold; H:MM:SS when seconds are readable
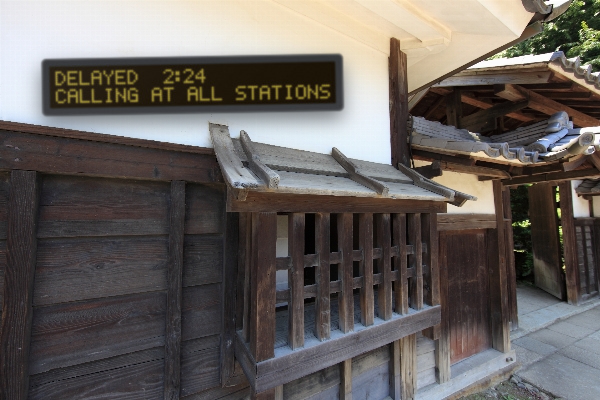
**2:24**
